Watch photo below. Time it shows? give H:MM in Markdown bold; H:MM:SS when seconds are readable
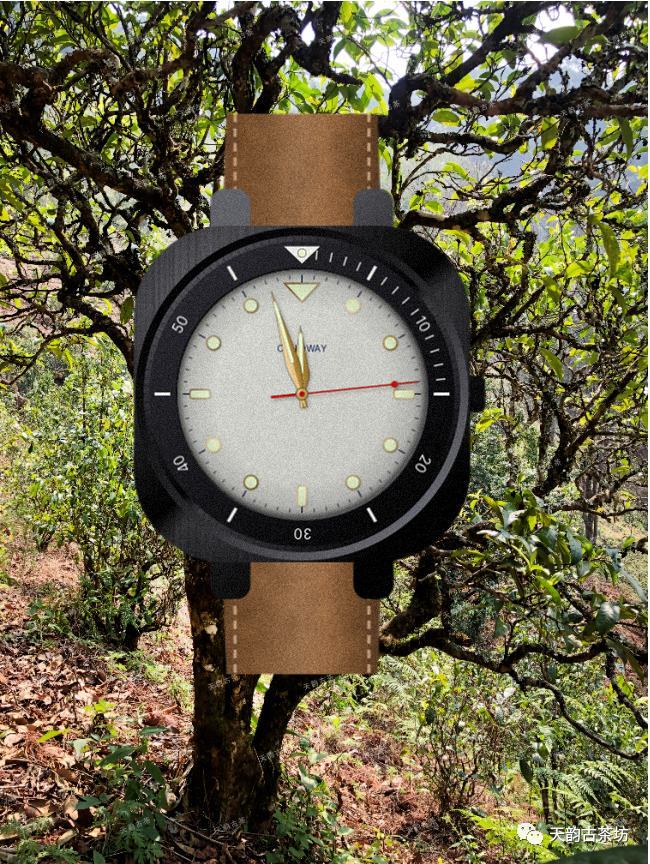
**11:57:14**
